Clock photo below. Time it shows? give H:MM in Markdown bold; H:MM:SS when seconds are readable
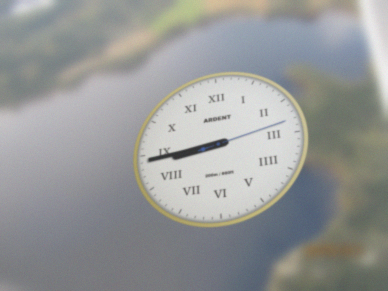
**8:44:13**
